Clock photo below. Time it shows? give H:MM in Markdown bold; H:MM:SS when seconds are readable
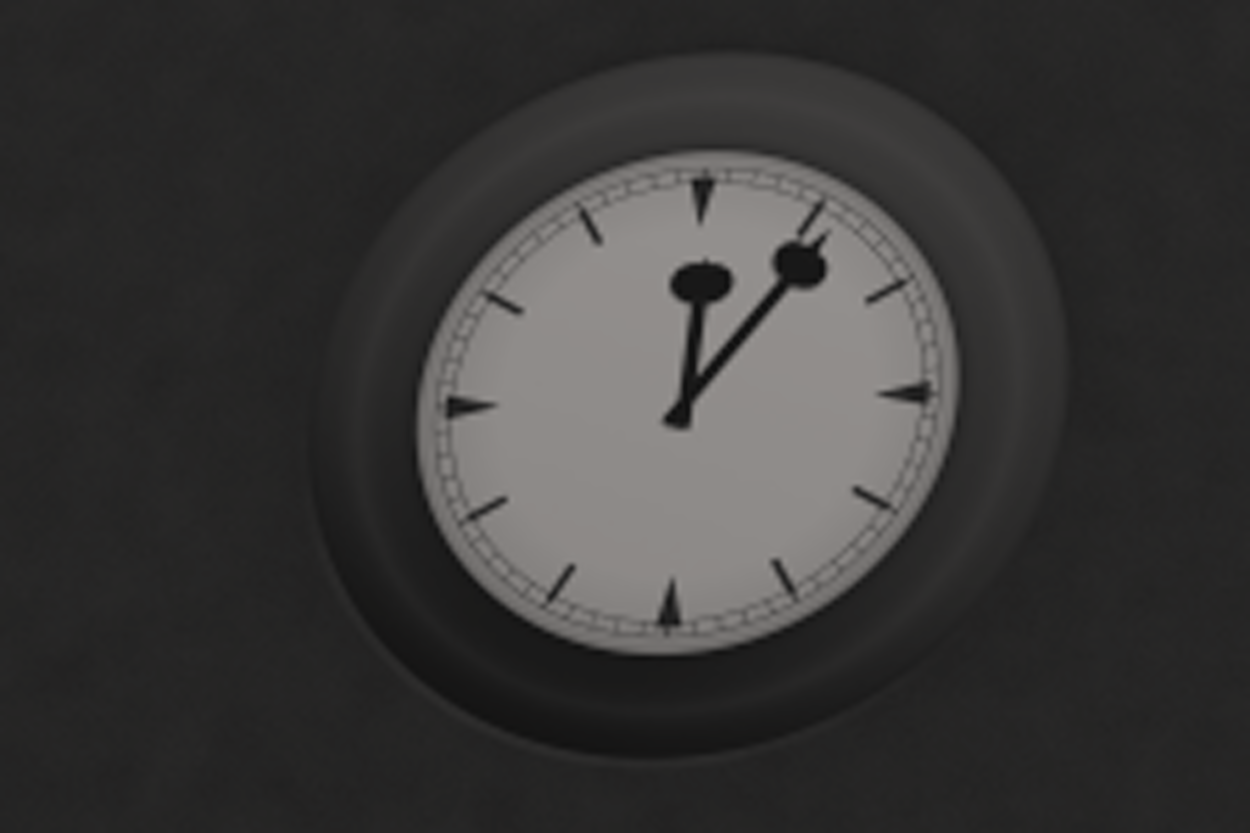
**12:06**
